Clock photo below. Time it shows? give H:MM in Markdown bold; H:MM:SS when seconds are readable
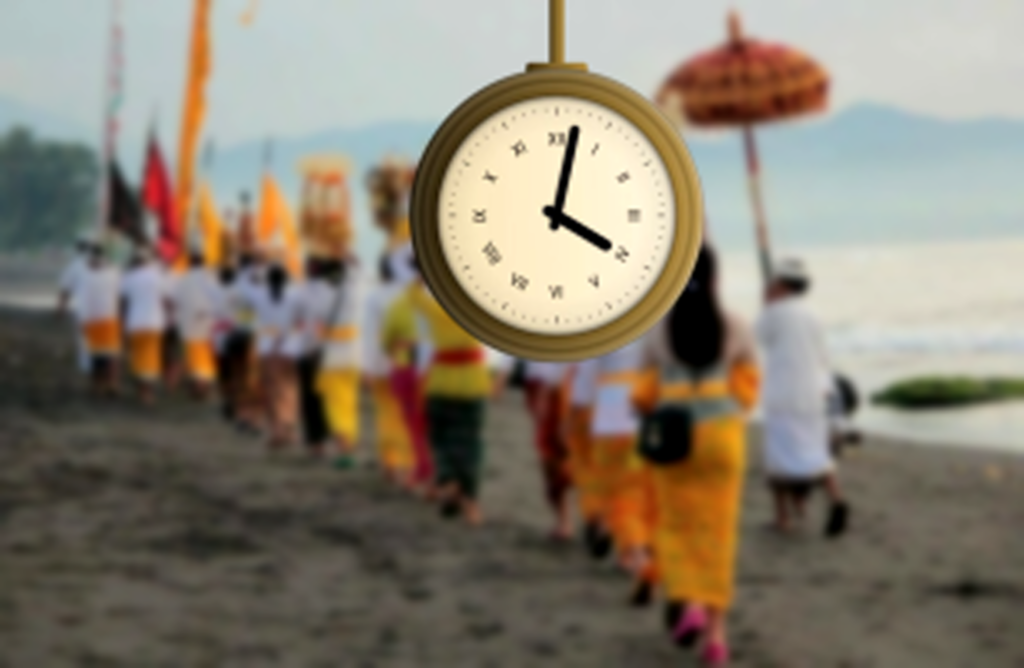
**4:02**
